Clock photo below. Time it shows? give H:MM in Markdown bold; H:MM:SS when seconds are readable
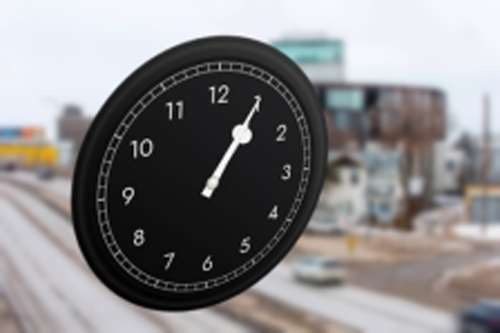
**1:05**
